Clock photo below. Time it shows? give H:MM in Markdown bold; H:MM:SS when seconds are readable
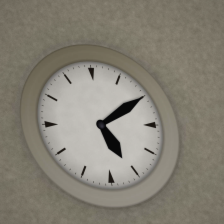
**5:10**
